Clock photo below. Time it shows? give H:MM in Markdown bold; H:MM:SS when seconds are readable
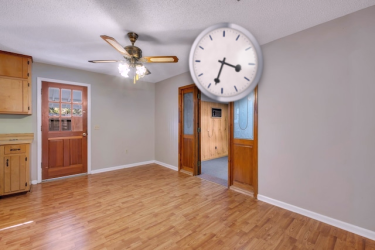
**3:33**
